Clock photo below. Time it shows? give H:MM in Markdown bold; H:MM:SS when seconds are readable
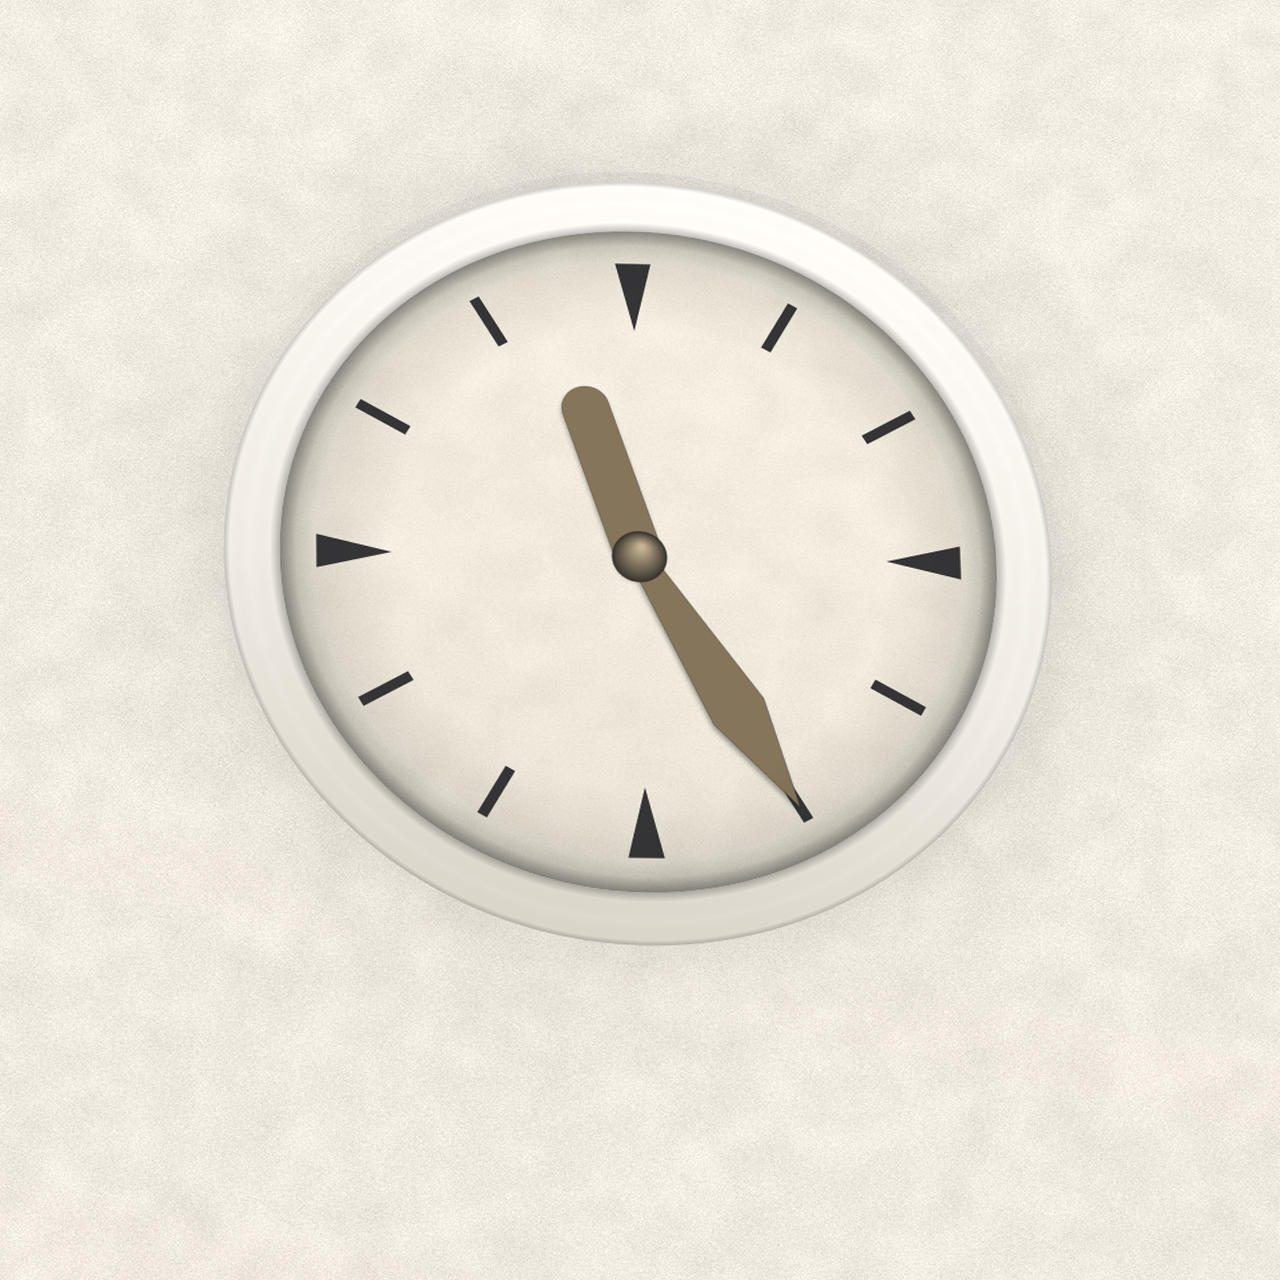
**11:25**
